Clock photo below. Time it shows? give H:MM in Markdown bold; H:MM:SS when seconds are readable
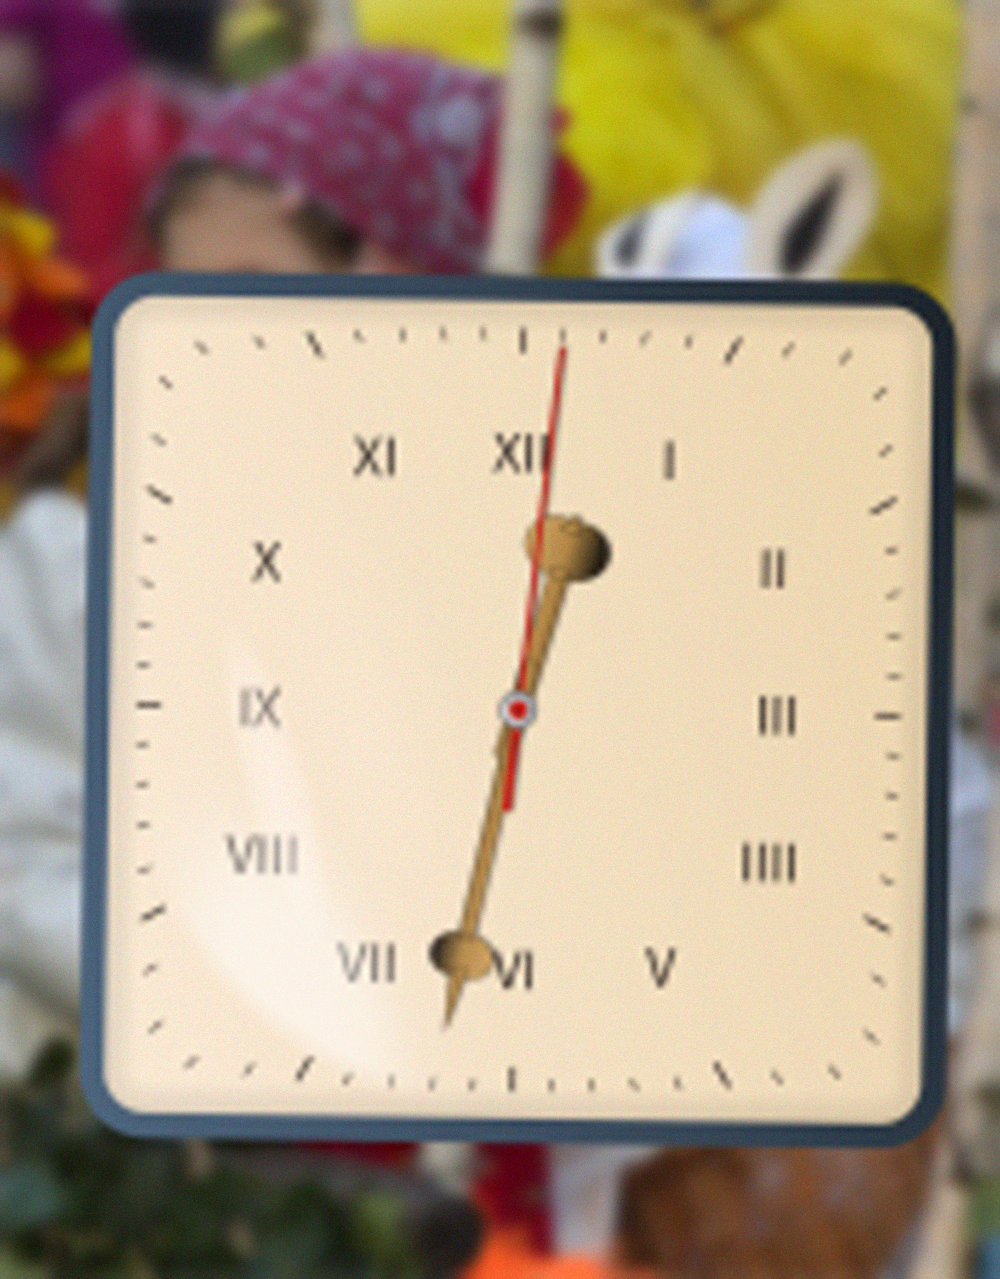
**12:32:01**
